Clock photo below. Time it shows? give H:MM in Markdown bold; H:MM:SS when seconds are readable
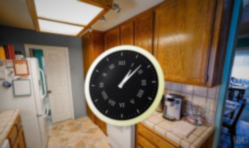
**1:08**
